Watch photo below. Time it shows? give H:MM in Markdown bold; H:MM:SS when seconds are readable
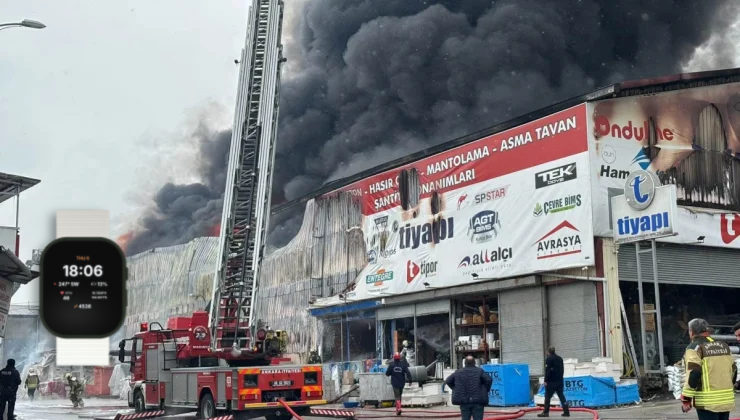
**18:06**
